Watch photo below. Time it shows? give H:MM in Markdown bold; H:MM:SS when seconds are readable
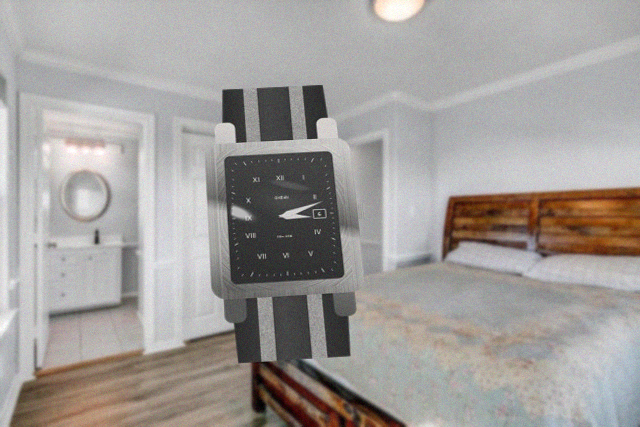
**3:12**
